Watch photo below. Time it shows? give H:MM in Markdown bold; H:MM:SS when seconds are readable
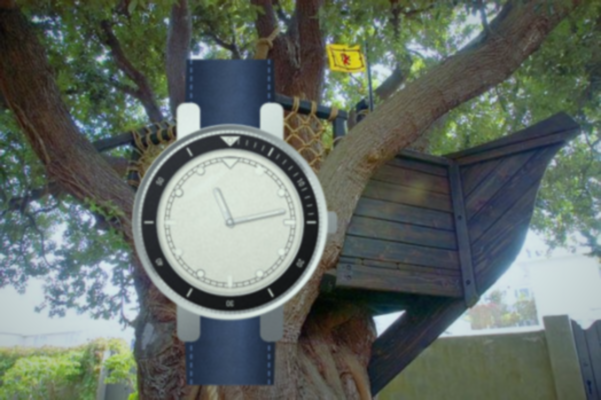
**11:13**
